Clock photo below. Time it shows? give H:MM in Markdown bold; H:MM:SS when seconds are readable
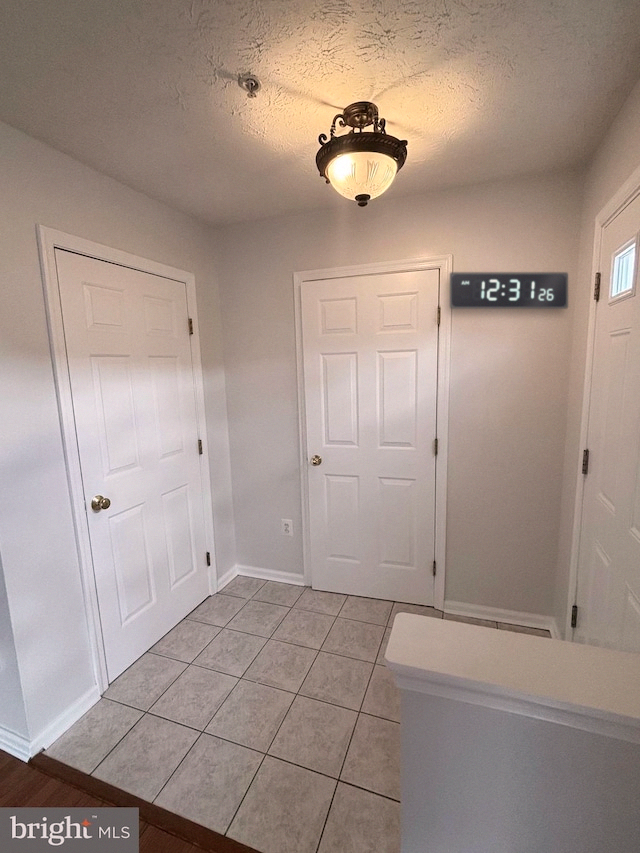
**12:31:26**
